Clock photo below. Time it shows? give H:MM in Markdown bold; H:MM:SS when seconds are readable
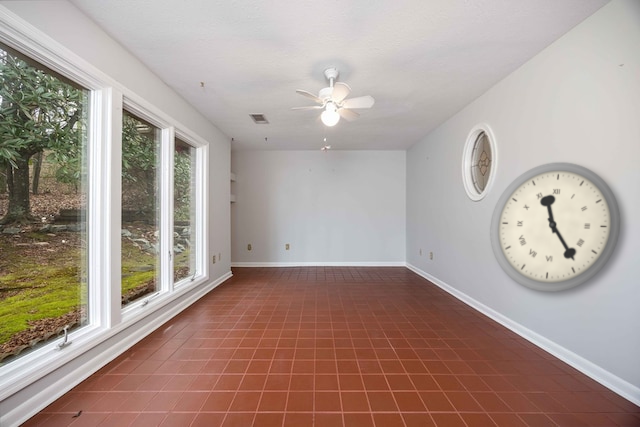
**11:24**
